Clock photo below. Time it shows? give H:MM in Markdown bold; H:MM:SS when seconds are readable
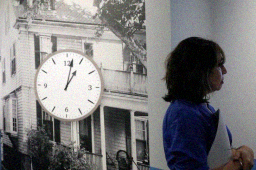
**1:02**
